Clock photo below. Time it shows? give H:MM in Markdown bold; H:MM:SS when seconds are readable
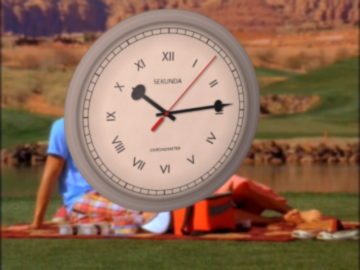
**10:14:07**
